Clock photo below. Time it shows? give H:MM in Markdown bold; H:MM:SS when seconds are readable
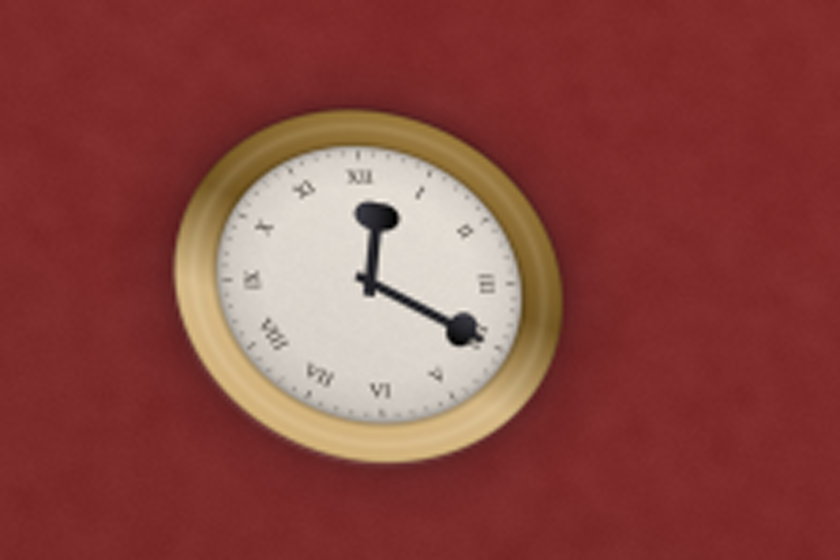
**12:20**
